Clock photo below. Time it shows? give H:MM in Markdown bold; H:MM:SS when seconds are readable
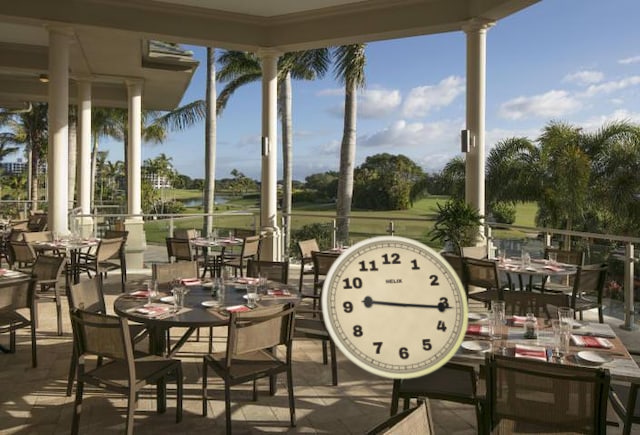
**9:16**
